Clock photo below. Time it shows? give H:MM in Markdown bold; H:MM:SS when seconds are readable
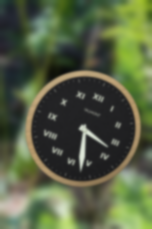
**3:27**
